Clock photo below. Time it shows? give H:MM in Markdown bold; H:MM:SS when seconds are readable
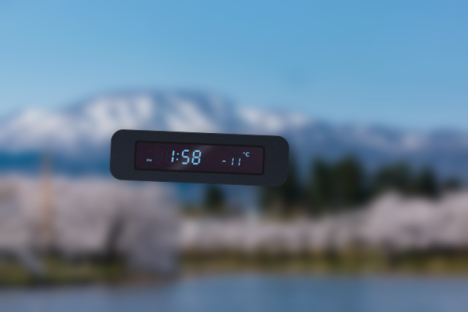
**1:58**
